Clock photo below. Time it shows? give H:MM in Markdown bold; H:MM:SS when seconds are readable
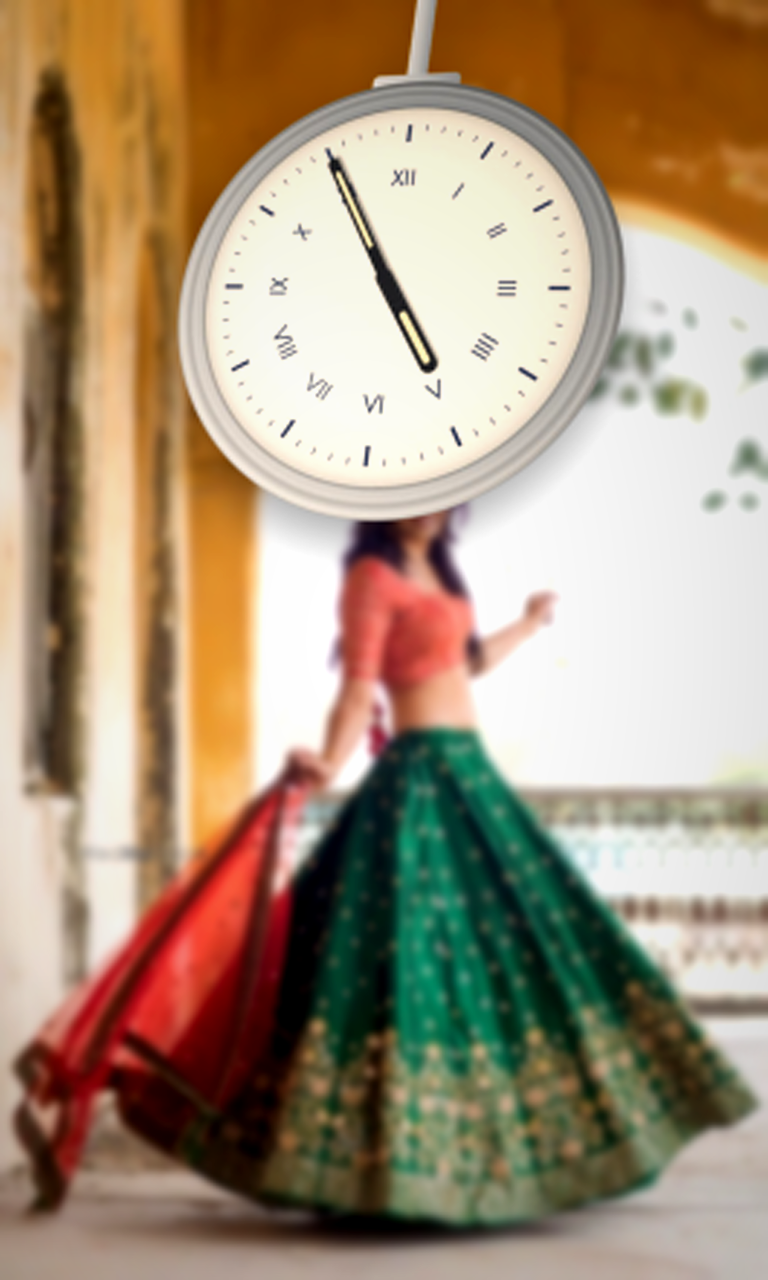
**4:55**
